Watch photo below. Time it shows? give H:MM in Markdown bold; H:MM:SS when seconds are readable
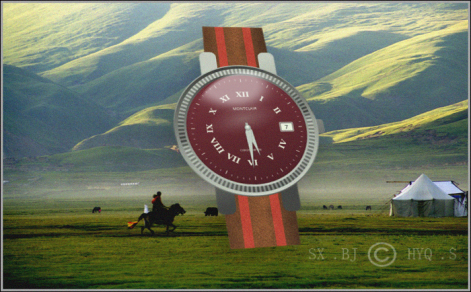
**5:30**
